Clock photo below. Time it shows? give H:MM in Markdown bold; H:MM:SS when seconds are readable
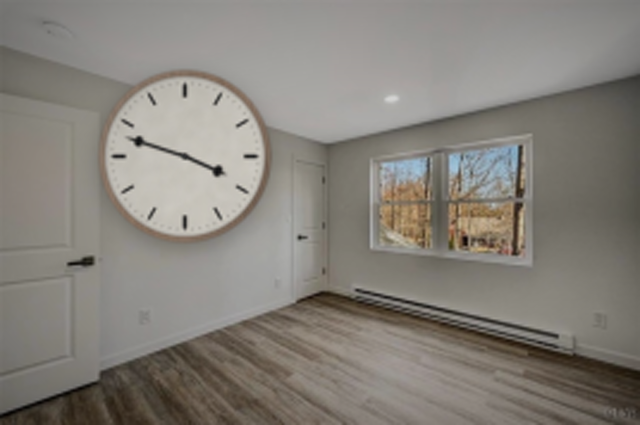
**3:48**
